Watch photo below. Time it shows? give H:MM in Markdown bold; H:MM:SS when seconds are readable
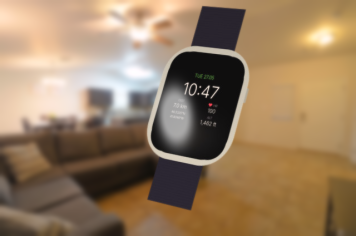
**10:47**
